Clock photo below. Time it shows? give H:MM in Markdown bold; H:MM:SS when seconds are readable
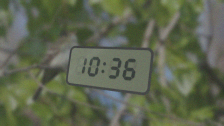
**10:36**
